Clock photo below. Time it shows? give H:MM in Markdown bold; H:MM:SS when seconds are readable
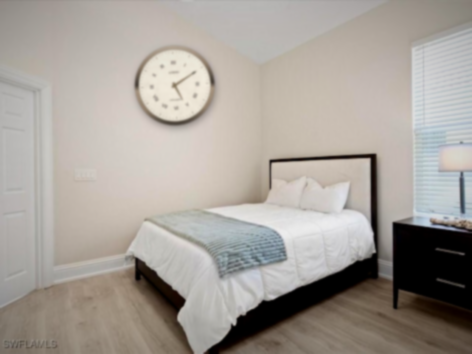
**5:10**
